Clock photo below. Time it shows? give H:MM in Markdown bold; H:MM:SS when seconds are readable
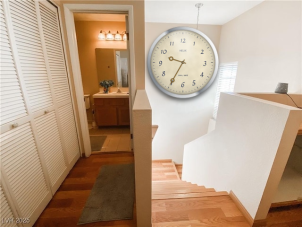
**9:35**
